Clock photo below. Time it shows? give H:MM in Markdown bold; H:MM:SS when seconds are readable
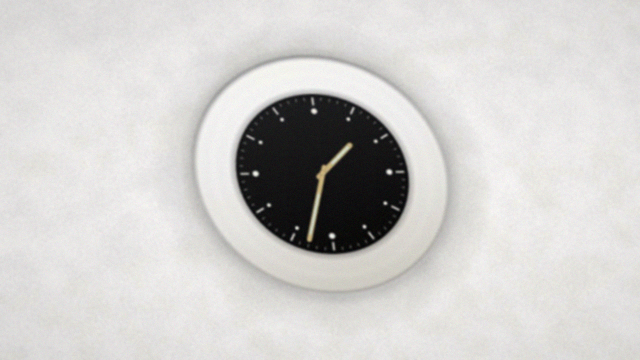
**1:33**
